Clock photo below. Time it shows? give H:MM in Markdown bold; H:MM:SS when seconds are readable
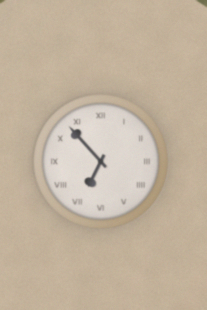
**6:53**
